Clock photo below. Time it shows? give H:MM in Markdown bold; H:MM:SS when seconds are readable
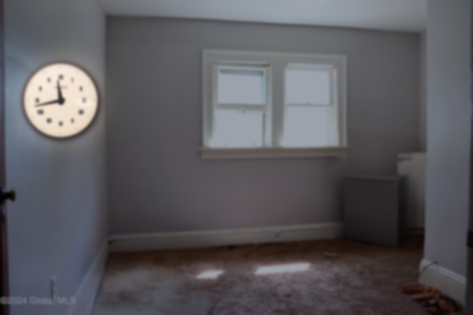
**11:43**
